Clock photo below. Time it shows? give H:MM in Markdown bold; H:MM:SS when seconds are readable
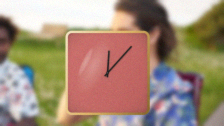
**12:07**
